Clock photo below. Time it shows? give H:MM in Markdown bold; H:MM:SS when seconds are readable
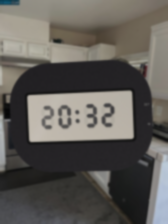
**20:32**
